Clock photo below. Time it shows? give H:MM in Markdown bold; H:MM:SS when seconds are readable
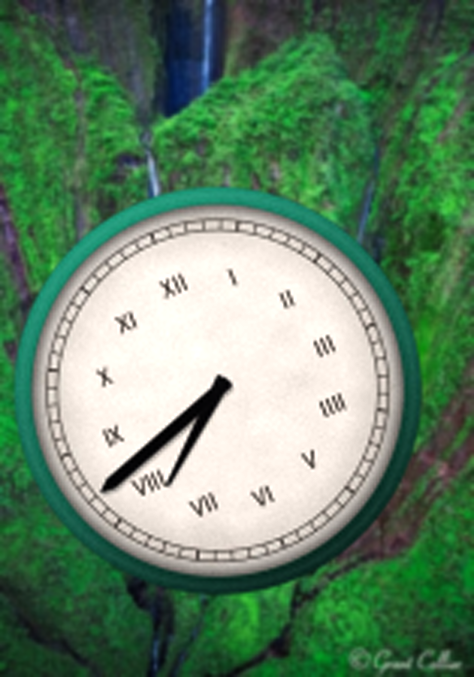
**7:42**
